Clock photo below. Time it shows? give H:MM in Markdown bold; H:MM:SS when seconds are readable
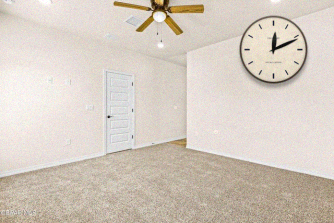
**12:11**
